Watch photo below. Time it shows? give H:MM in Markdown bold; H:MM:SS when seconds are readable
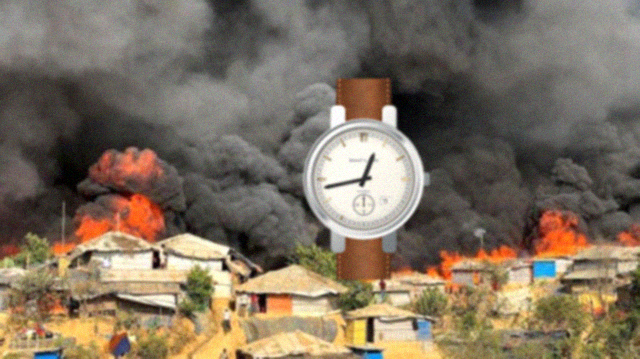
**12:43**
